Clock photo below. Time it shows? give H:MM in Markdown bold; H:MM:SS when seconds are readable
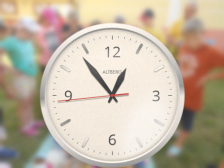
**12:53:44**
